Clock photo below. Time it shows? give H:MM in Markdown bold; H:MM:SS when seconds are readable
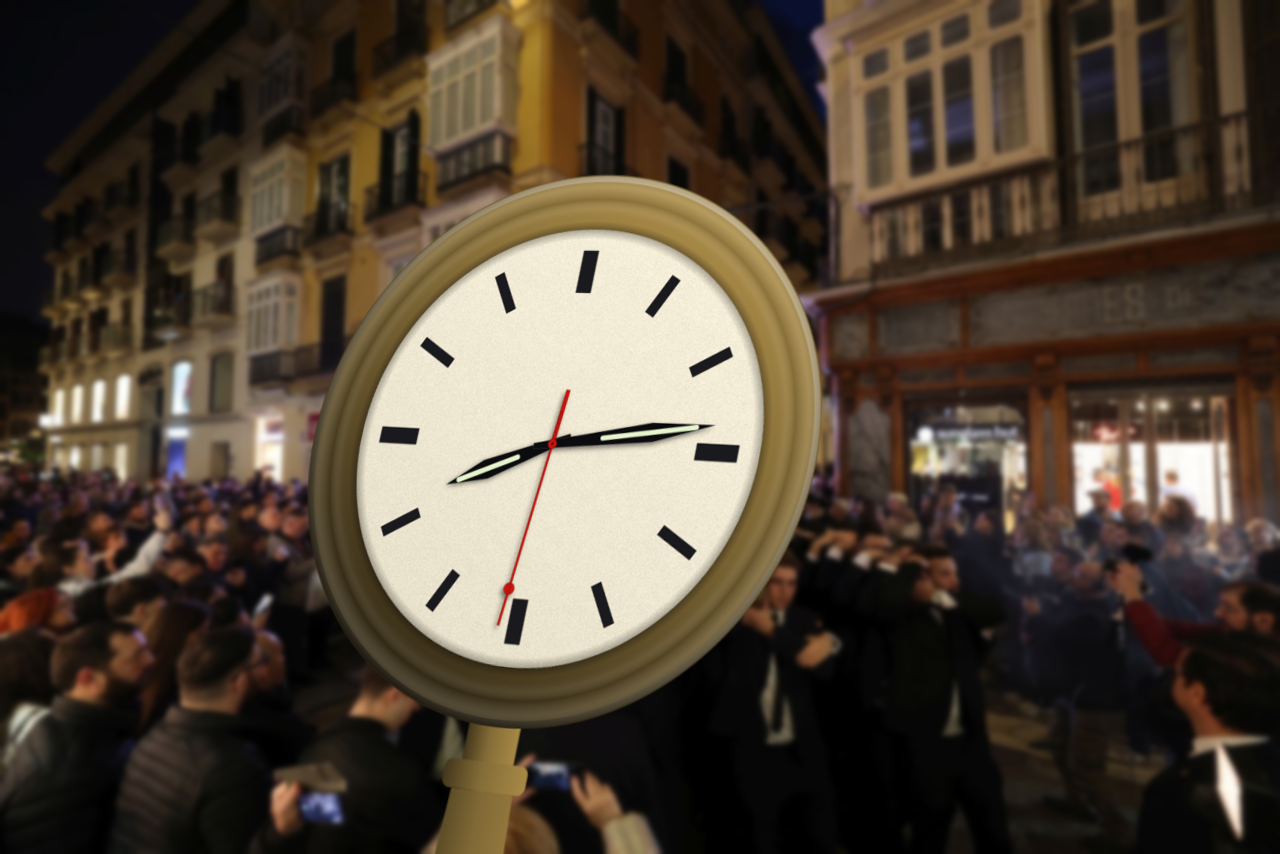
**8:13:31**
